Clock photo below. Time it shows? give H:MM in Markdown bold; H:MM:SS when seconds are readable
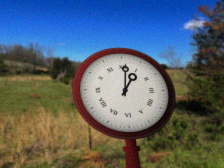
**1:01**
